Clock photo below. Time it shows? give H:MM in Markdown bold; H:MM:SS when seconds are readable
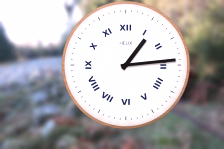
**1:14**
